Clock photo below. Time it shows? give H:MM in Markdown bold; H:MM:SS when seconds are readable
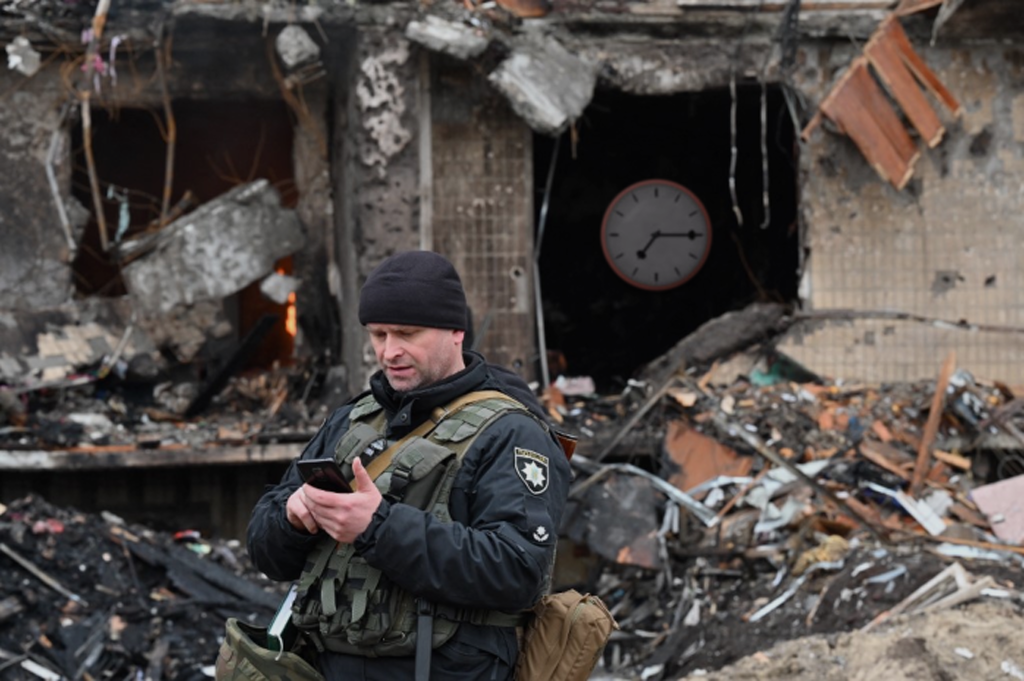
**7:15**
